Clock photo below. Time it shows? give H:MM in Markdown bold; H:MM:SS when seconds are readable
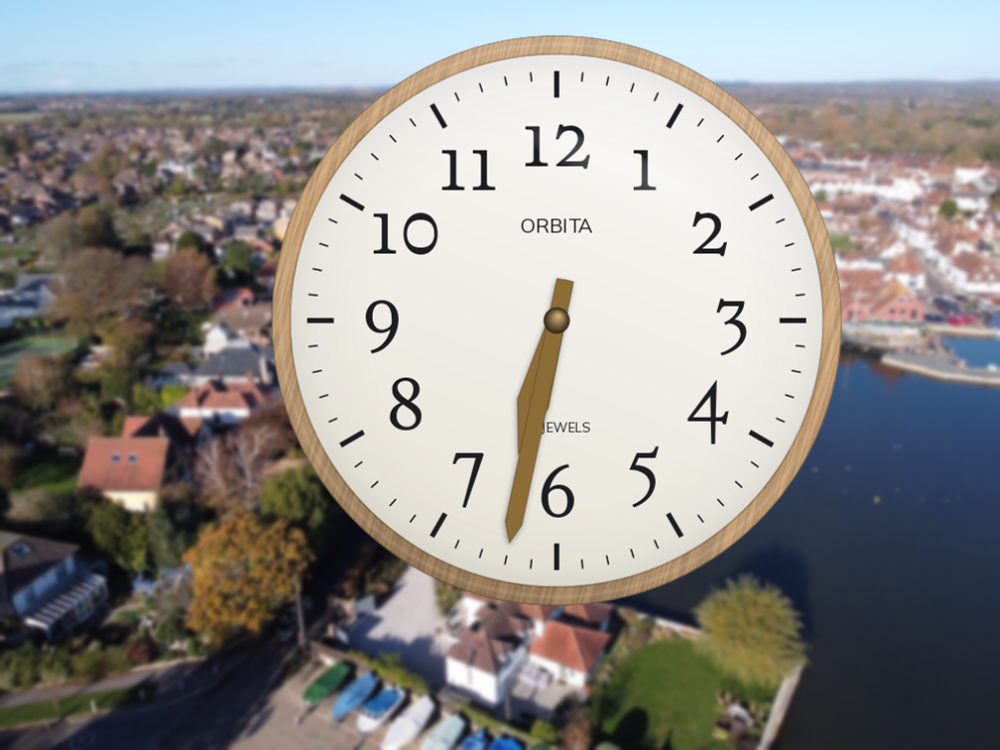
**6:32**
